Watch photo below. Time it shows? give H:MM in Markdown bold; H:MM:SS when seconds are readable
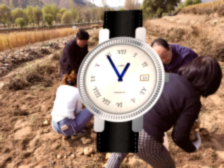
**12:55**
